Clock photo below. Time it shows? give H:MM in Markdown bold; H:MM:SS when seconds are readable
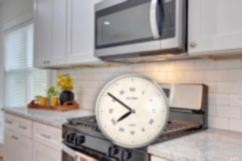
**7:51**
